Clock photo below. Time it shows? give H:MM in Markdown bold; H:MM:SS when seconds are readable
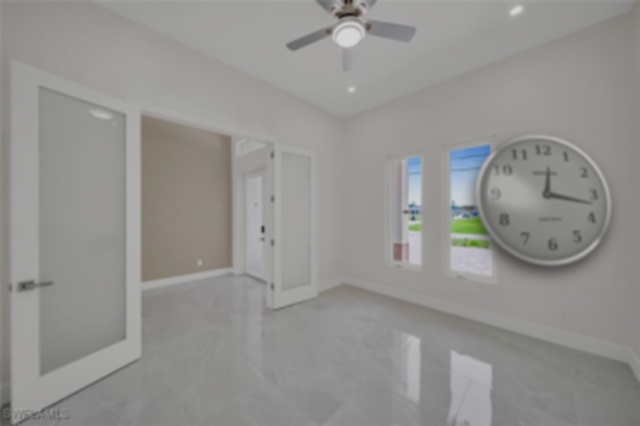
**12:17**
